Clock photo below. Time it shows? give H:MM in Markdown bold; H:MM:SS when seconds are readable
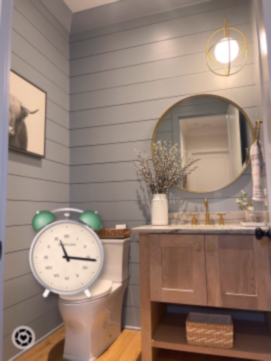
**11:16**
